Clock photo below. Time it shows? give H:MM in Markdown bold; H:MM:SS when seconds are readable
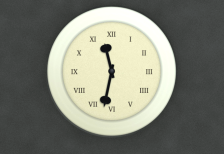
**11:32**
